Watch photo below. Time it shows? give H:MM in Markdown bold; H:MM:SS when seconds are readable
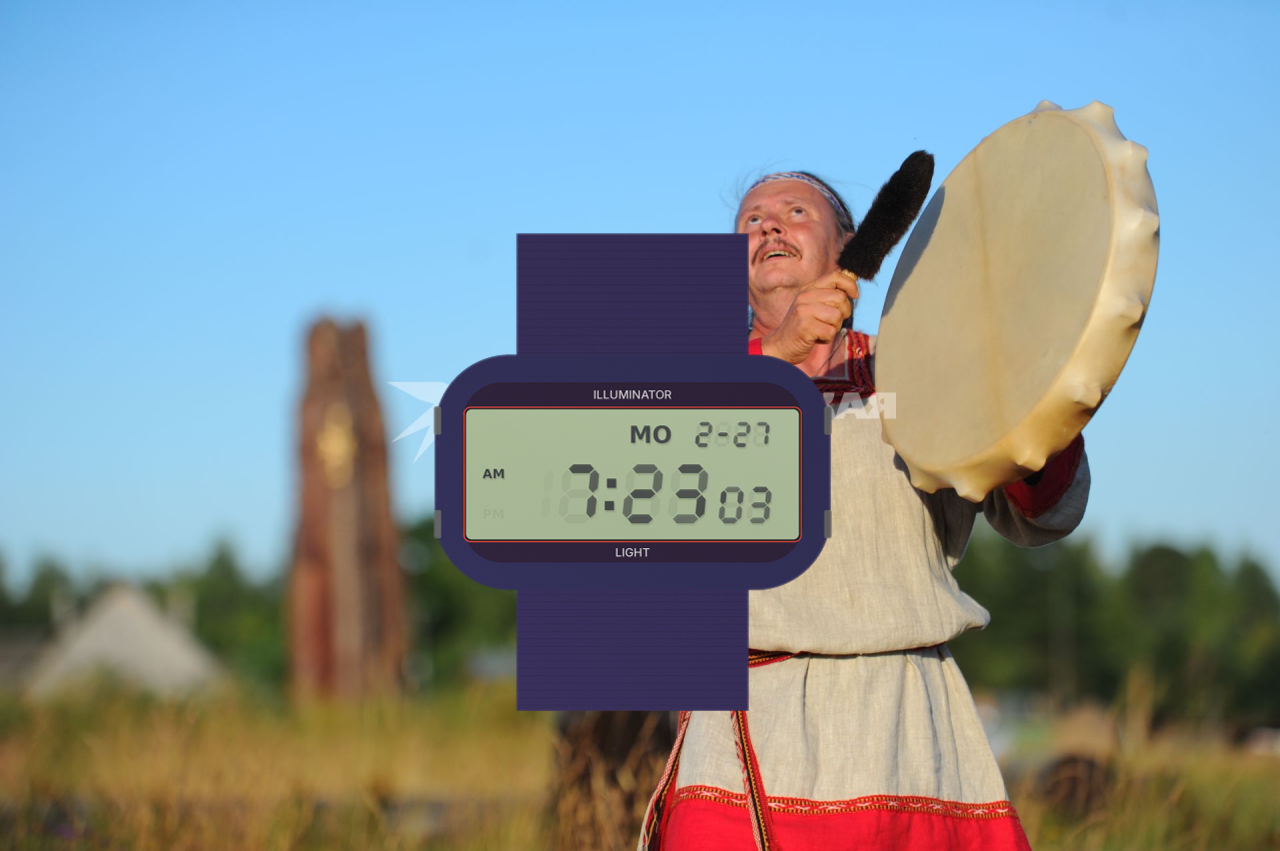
**7:23:03**
